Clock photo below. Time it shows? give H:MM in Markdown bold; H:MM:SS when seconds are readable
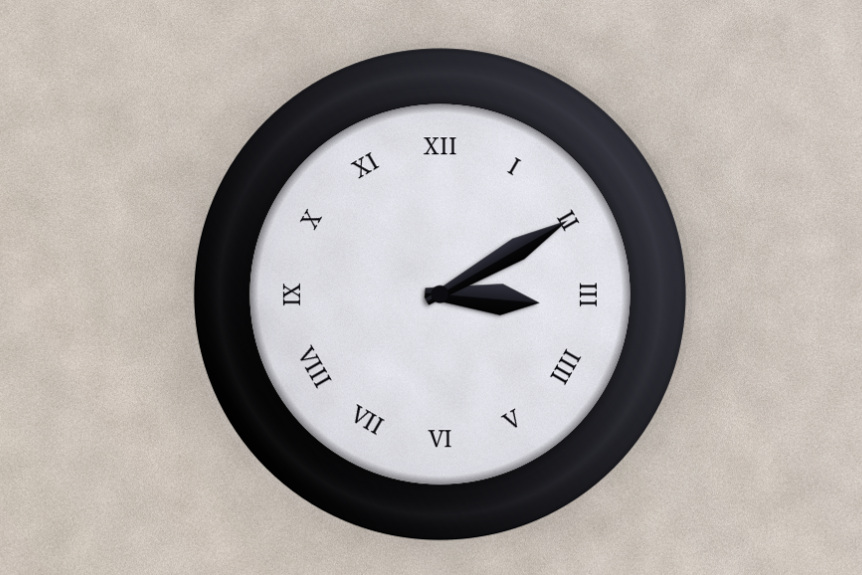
**3:10**
